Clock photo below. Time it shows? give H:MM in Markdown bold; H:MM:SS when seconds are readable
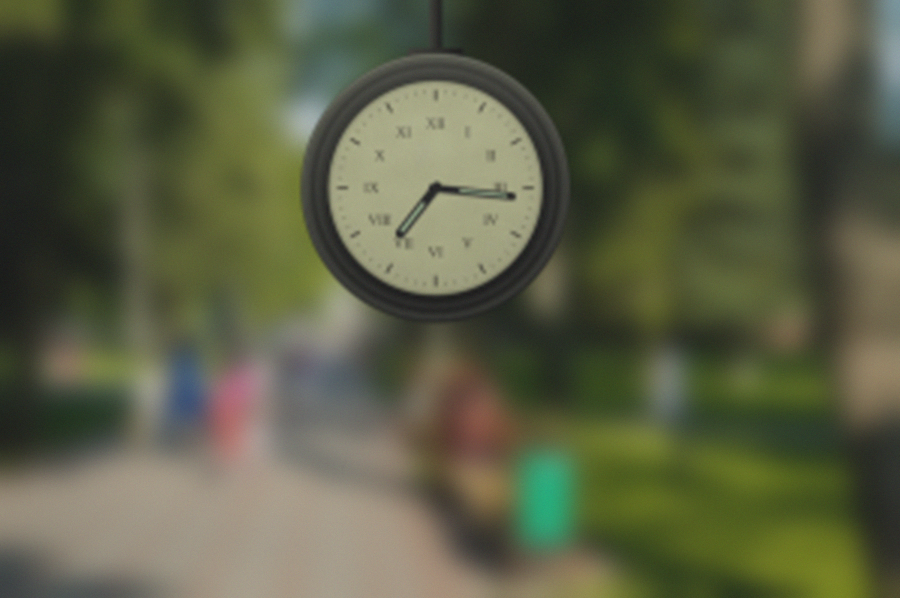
**7:16**
